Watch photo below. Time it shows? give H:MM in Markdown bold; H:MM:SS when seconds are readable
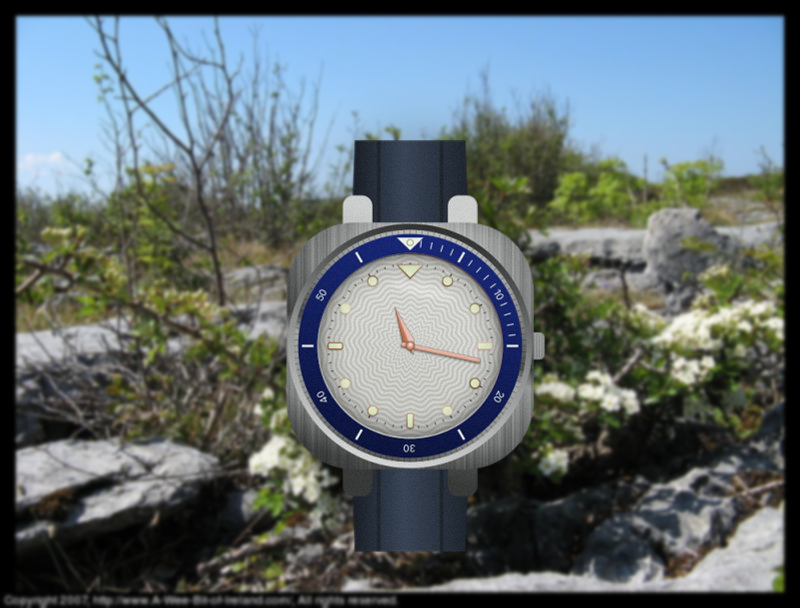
**11:17**
